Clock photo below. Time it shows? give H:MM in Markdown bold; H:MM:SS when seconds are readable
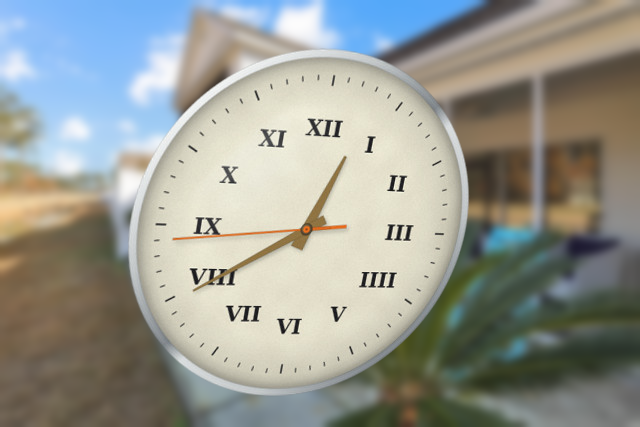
**12:39:44**
